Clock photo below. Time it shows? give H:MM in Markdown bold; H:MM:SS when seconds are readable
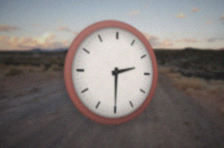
**2:30**
